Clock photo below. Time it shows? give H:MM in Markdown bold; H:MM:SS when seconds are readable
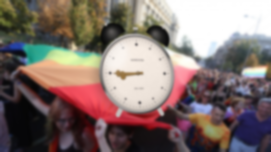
**8:45**
